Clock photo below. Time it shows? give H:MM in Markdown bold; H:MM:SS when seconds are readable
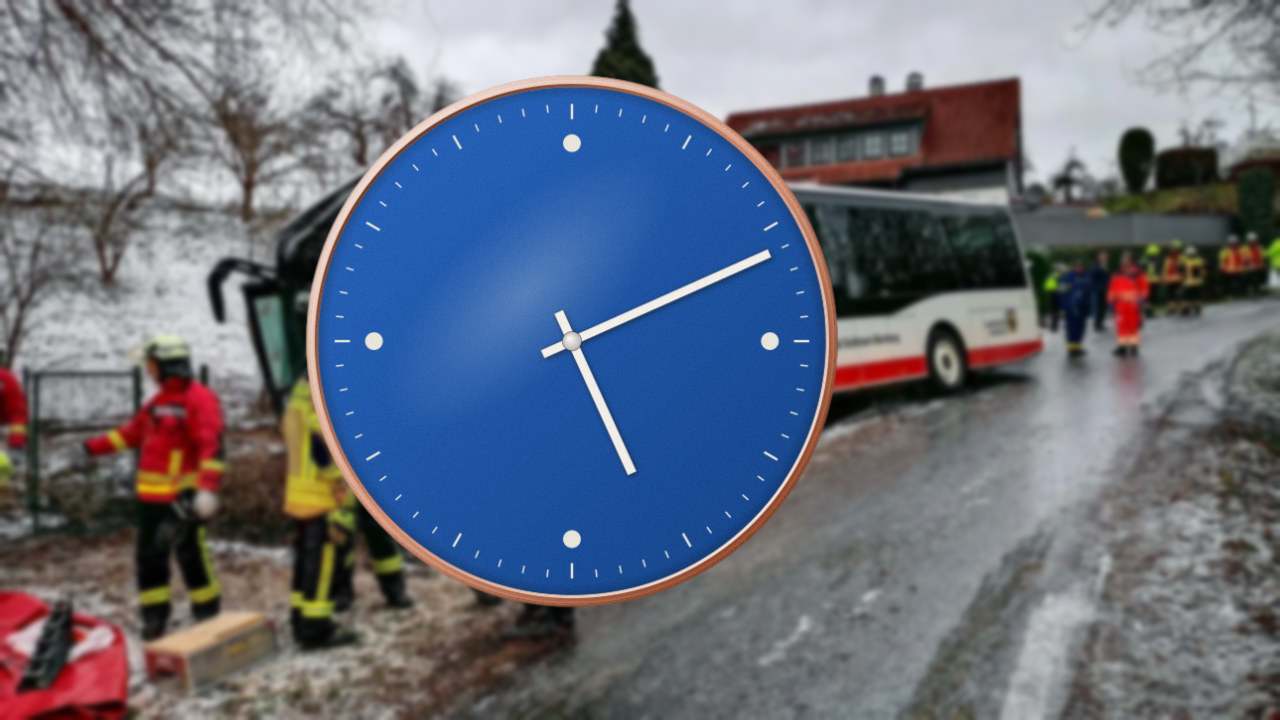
**5:11**
